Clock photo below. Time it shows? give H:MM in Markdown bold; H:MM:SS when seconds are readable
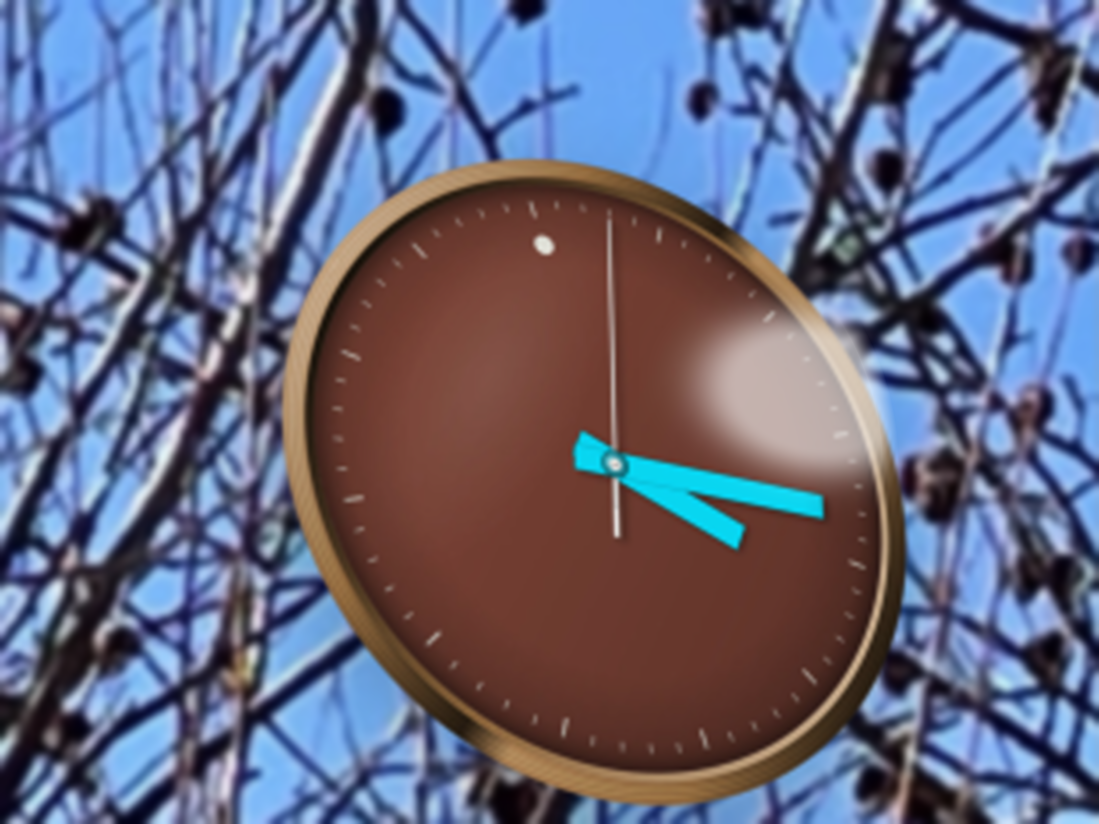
**4:18:03**
